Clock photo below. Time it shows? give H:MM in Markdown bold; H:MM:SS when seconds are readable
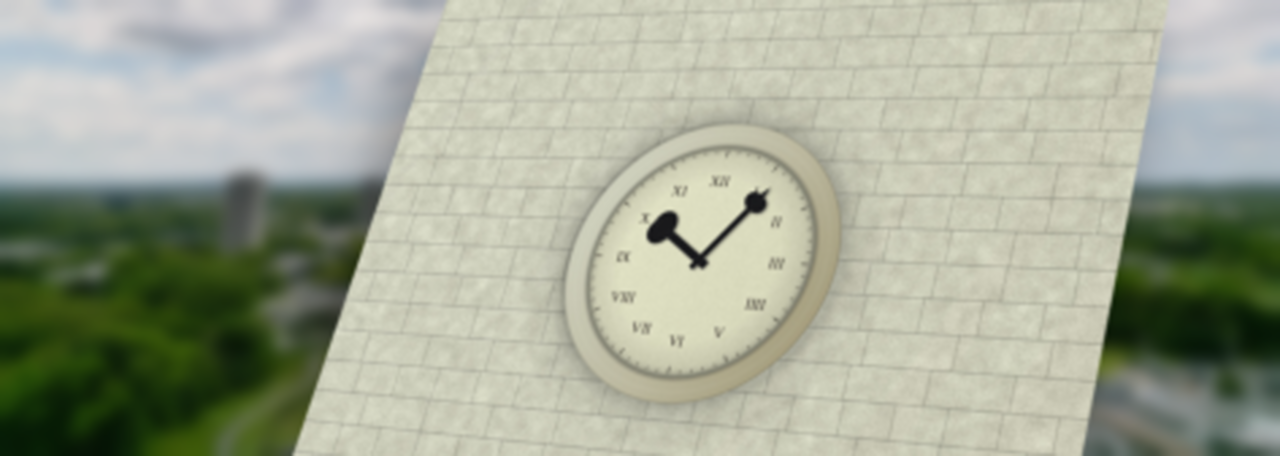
**10:06**
